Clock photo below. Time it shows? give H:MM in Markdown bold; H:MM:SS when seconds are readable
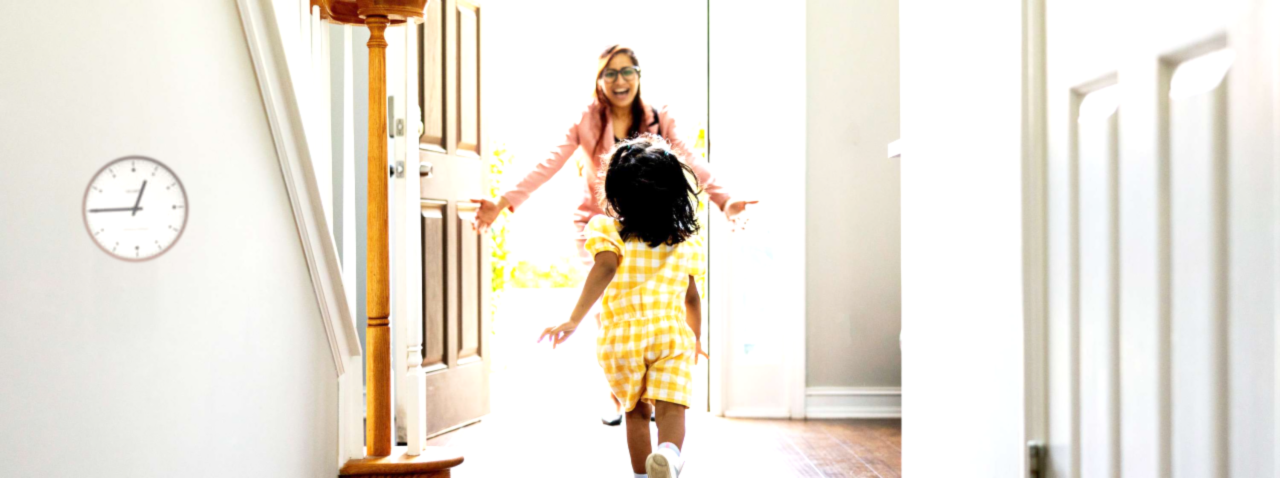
**12:45**
